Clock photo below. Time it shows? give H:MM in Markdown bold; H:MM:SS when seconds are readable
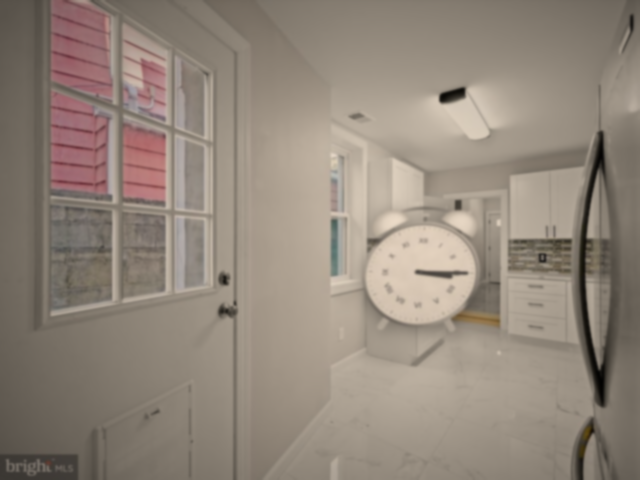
**3:15**
